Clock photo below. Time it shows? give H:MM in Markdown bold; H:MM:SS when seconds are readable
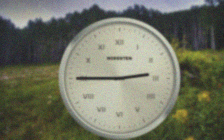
**2:45**
